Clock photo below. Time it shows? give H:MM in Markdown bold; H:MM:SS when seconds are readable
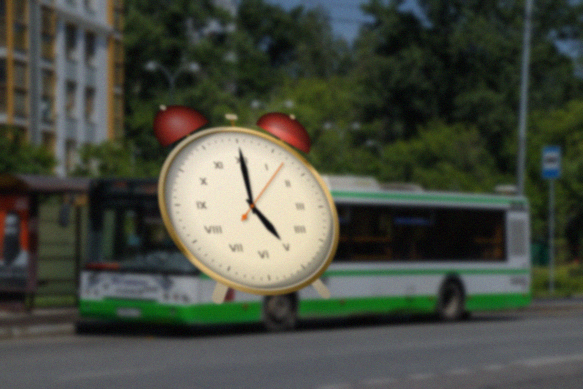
**5:00:07**
